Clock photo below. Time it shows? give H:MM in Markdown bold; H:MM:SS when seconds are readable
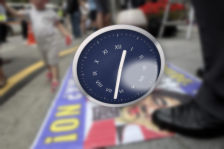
**12:32**
